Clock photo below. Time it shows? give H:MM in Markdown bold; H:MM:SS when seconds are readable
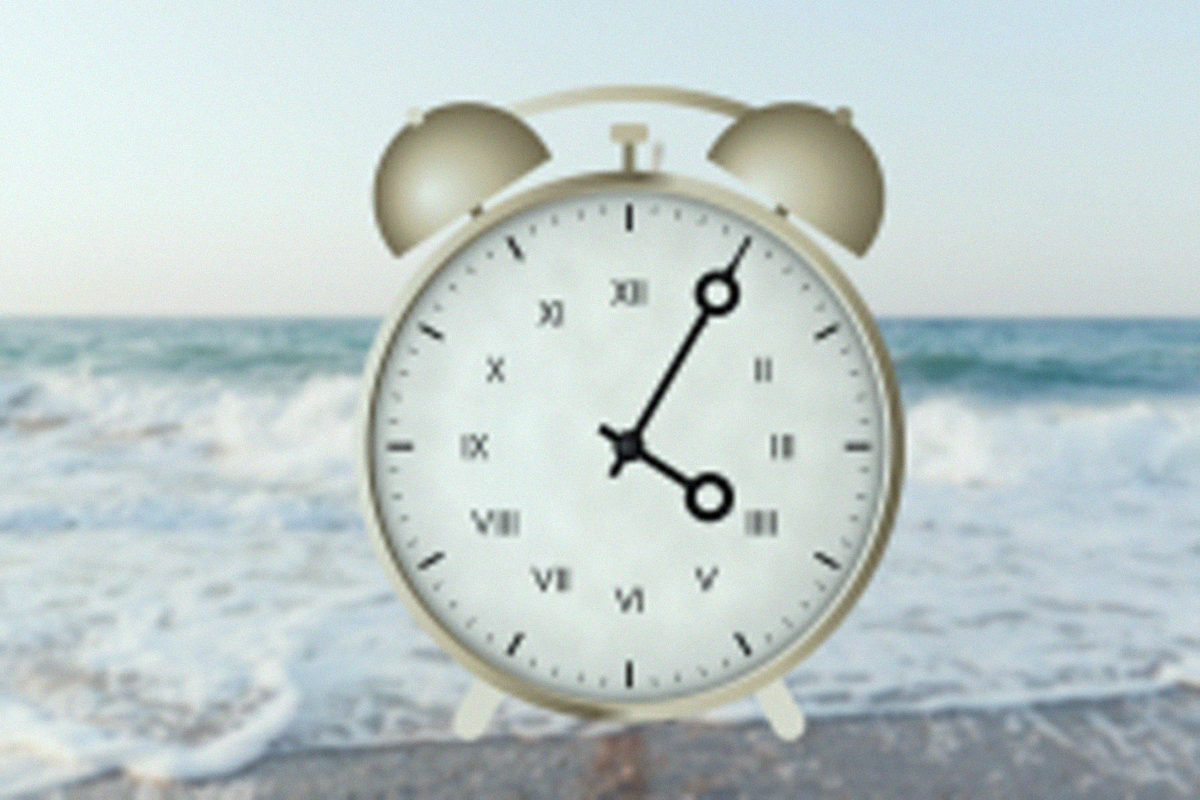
**4:05**
